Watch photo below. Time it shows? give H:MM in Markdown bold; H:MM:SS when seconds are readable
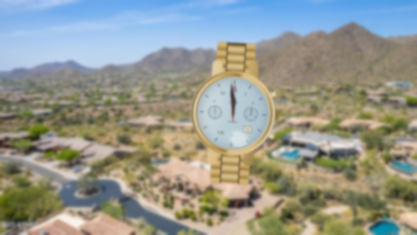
**11:59**
